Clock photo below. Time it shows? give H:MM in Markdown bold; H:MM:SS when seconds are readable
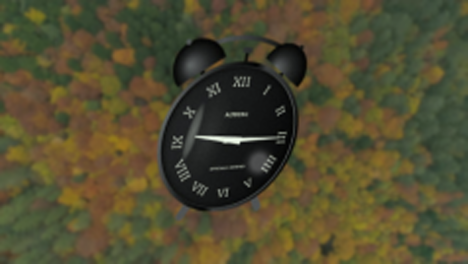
**9:15**
